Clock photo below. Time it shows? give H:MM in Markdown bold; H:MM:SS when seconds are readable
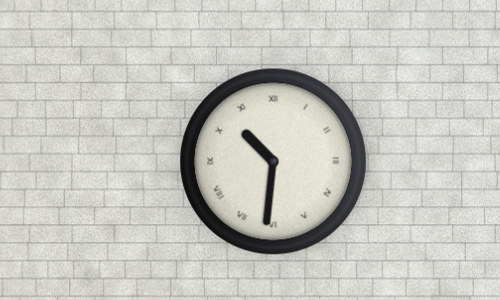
**10:31**
